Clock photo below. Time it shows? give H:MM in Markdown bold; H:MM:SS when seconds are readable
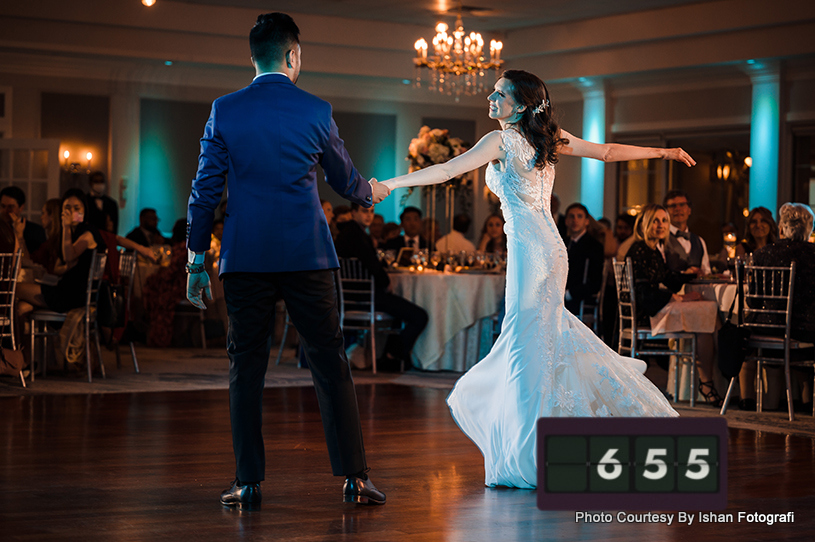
**6:55**
